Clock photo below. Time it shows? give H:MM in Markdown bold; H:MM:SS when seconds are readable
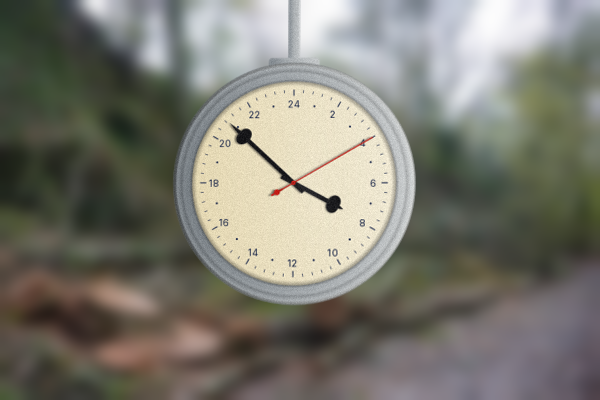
**7:52:10**
